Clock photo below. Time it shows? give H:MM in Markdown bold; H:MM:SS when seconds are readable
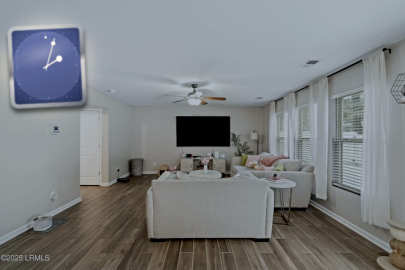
**2:03**
